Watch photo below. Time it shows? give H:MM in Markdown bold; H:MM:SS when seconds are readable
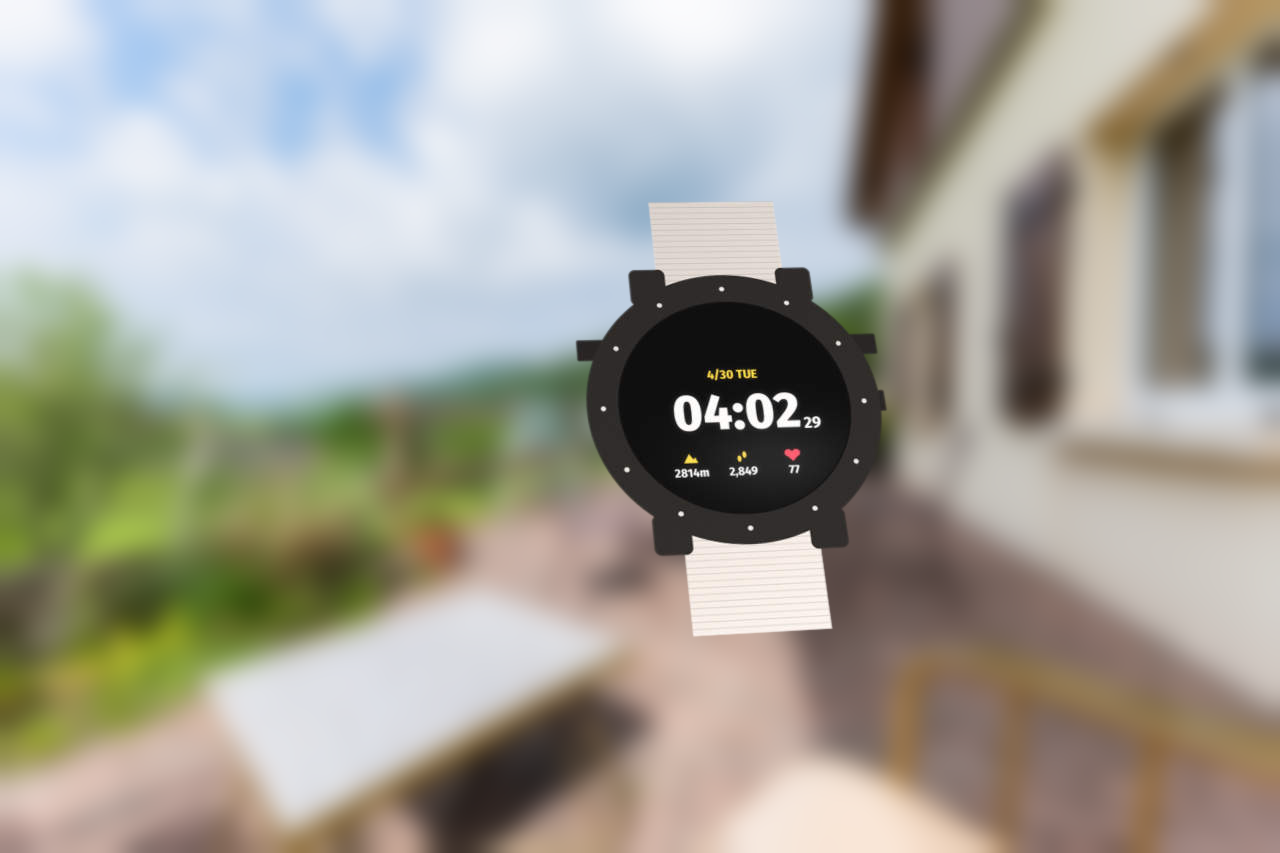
**4:02:29**
